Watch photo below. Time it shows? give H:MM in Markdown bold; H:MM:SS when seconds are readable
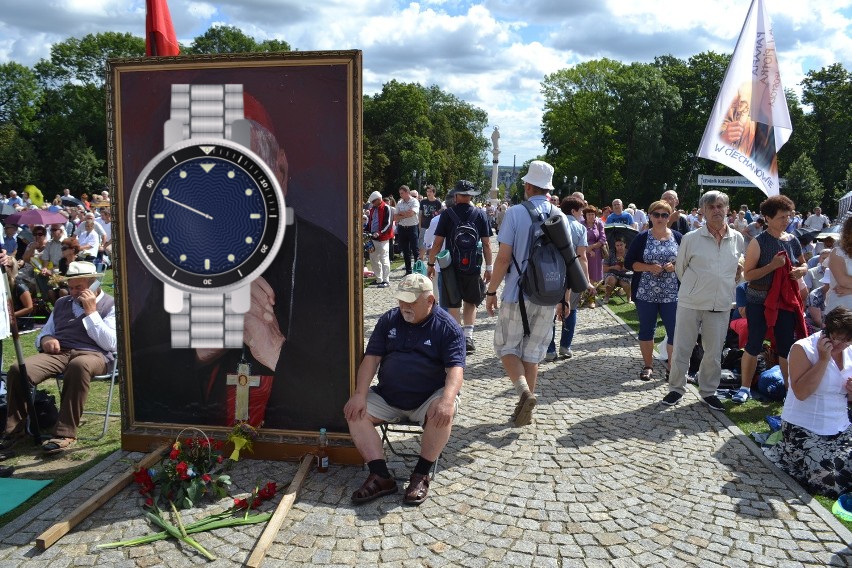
**9:49**
